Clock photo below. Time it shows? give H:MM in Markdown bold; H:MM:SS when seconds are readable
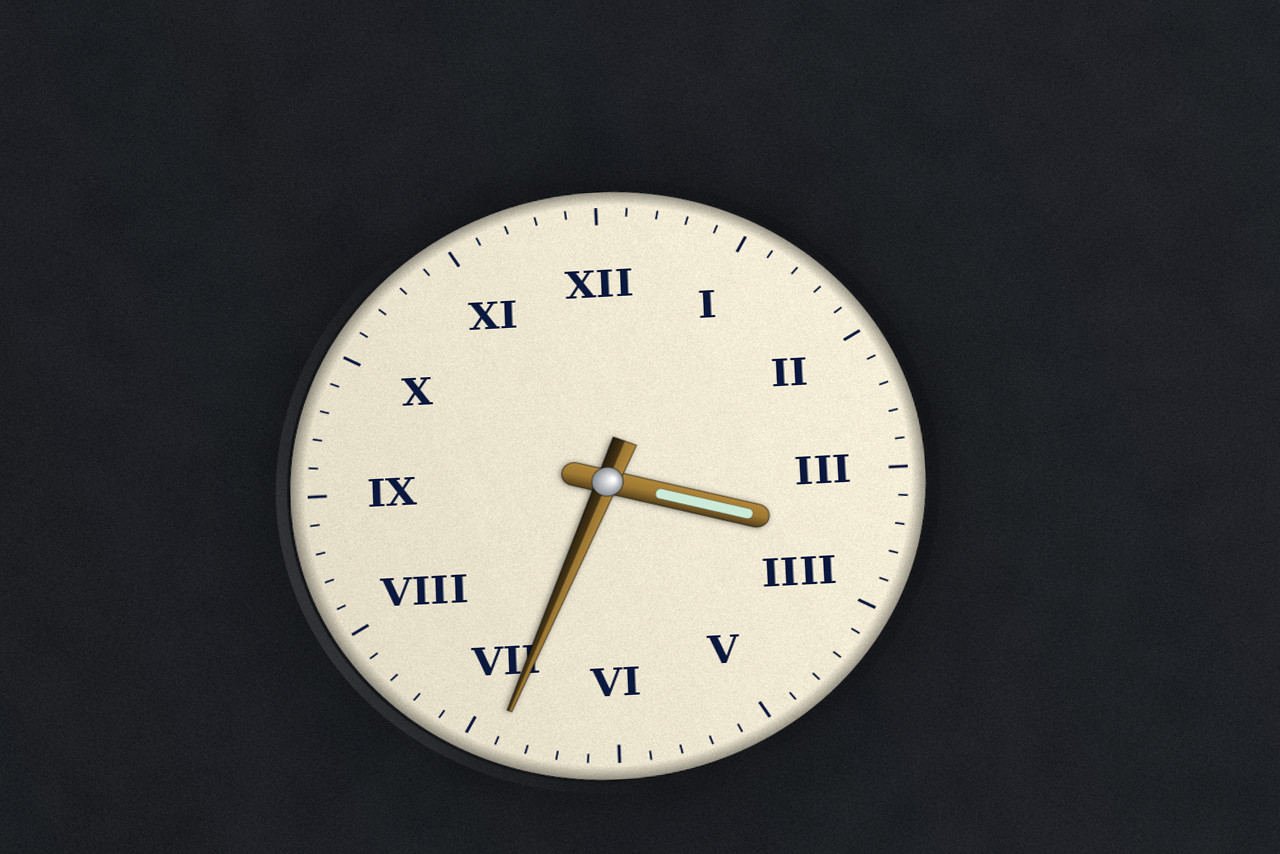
**3:34**
